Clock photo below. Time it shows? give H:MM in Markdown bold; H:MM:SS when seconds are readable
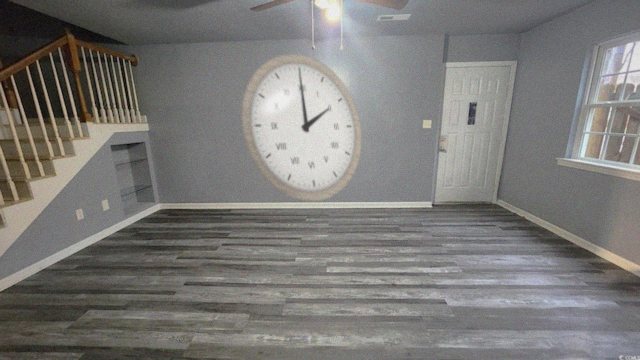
**2:00**
